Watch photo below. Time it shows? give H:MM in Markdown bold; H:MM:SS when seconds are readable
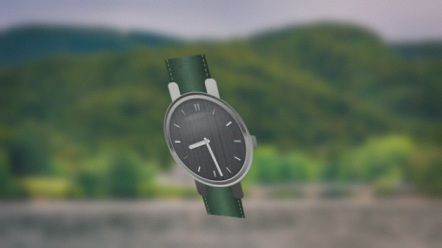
**8:28**
